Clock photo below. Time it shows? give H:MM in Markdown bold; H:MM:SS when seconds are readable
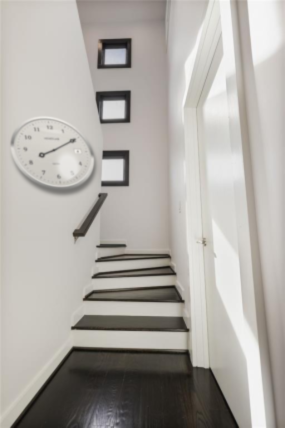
**8:10**
